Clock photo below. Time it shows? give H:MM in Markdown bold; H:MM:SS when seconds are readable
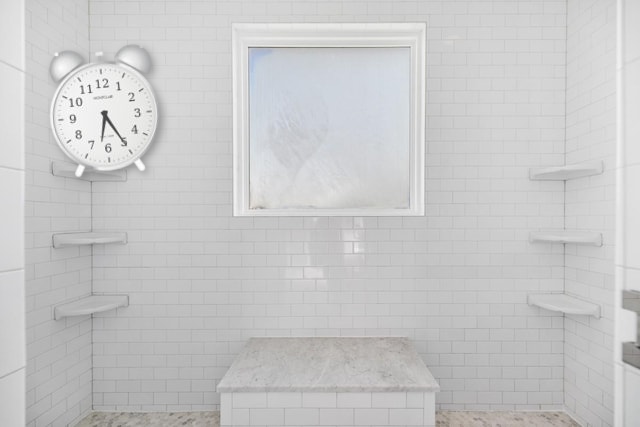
**6:25**
